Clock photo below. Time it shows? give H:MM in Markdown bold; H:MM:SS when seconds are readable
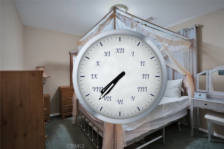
**7:37**
